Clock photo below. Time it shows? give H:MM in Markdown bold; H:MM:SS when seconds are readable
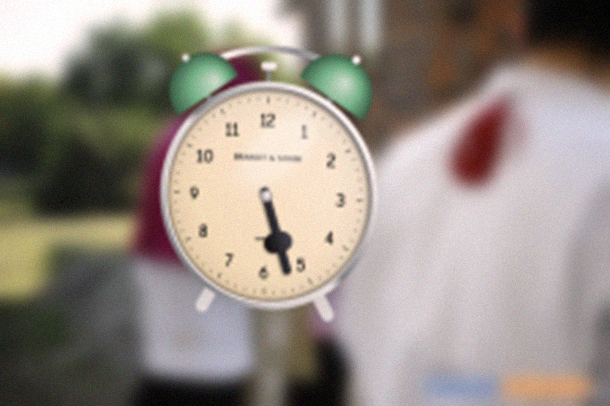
**5:27**
